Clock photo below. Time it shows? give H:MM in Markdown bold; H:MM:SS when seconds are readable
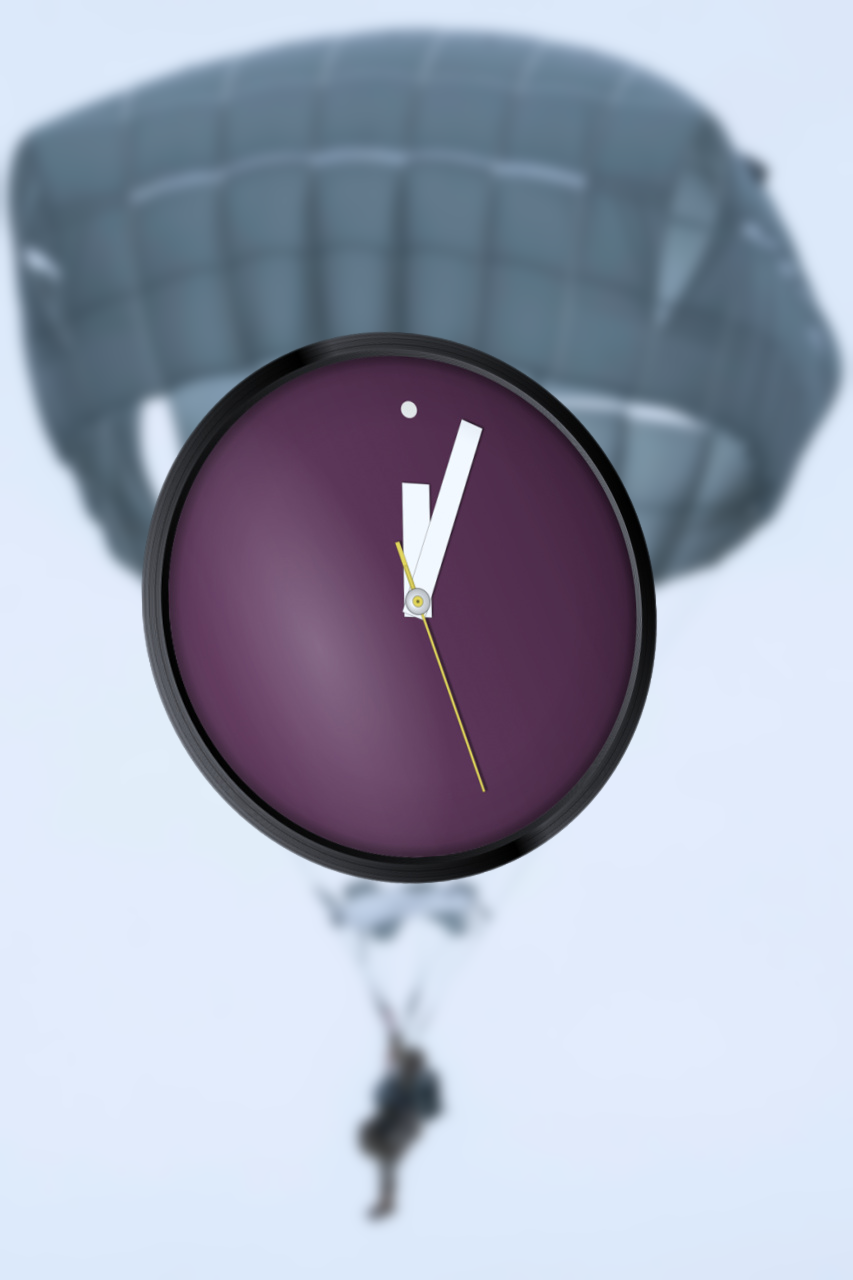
**12:03:27**
